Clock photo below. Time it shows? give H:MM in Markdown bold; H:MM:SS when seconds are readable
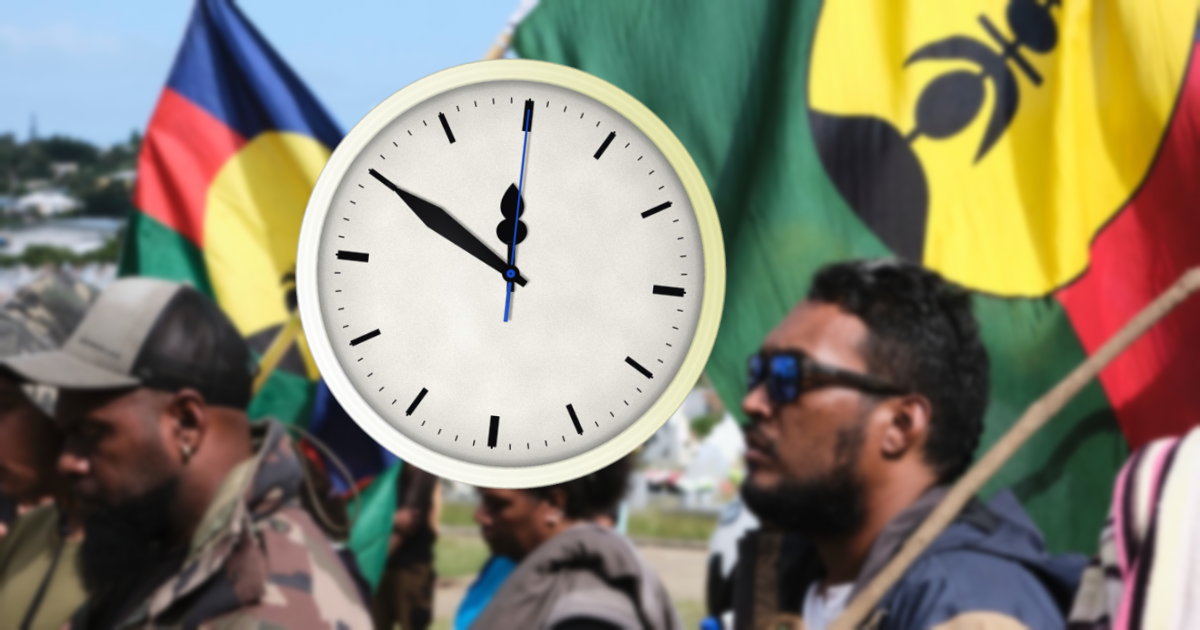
**11:50:00**
